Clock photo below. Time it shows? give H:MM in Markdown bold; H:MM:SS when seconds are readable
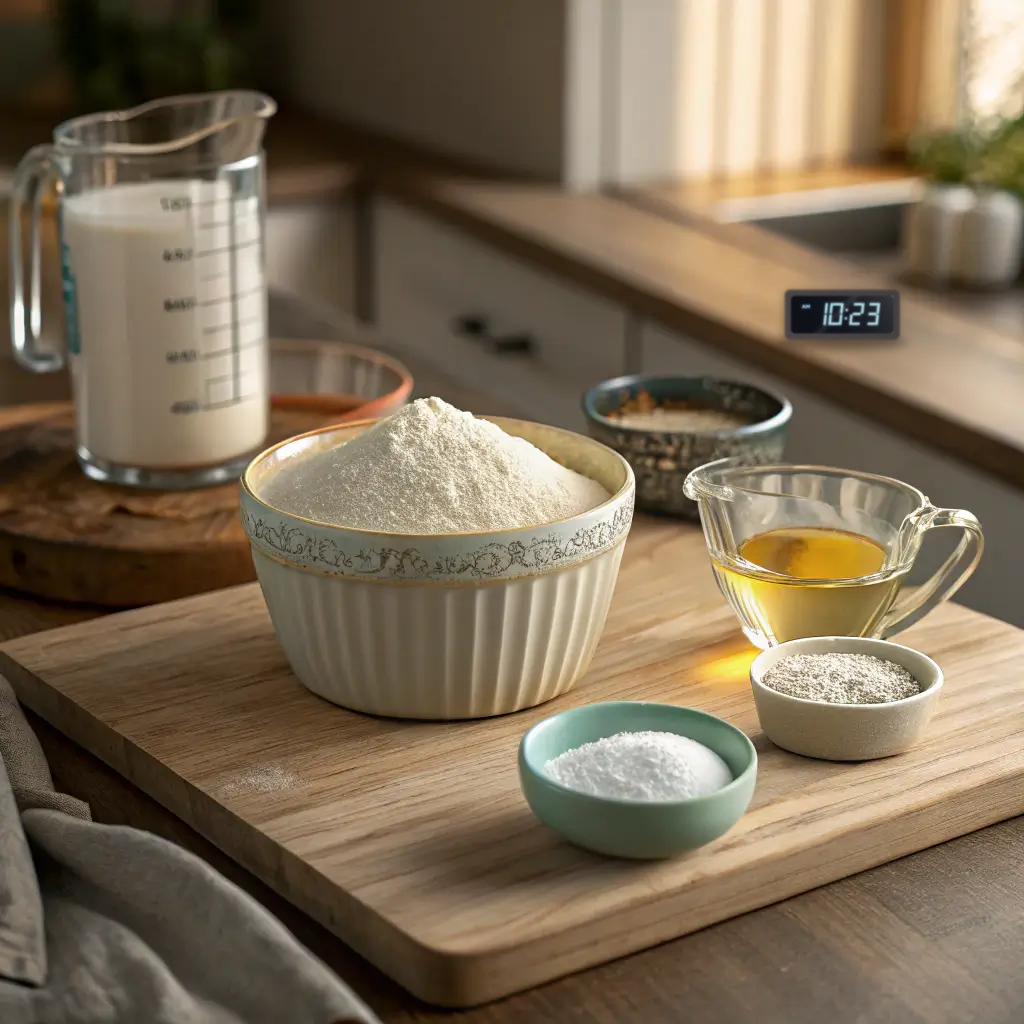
**10:23**
